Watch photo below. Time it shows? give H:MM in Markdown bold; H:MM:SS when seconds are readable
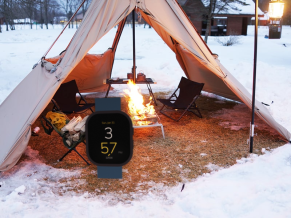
**3:57**
